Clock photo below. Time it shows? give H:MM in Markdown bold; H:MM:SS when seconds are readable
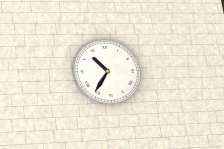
**10:36**
